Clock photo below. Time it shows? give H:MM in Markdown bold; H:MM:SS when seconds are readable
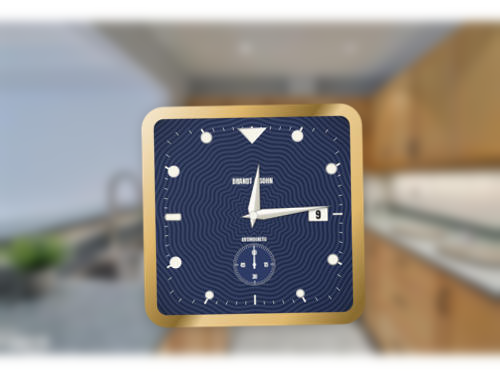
**12:14**
